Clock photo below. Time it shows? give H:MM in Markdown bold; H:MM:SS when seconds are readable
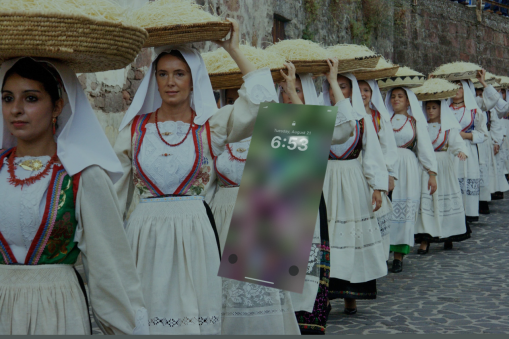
**6:53**
